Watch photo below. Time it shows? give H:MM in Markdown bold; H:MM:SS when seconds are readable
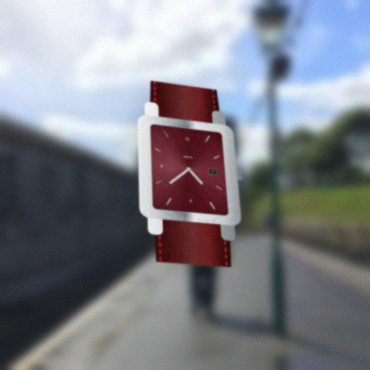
**4:38**
